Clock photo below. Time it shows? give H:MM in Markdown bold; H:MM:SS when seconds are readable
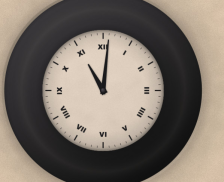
**11:01**
